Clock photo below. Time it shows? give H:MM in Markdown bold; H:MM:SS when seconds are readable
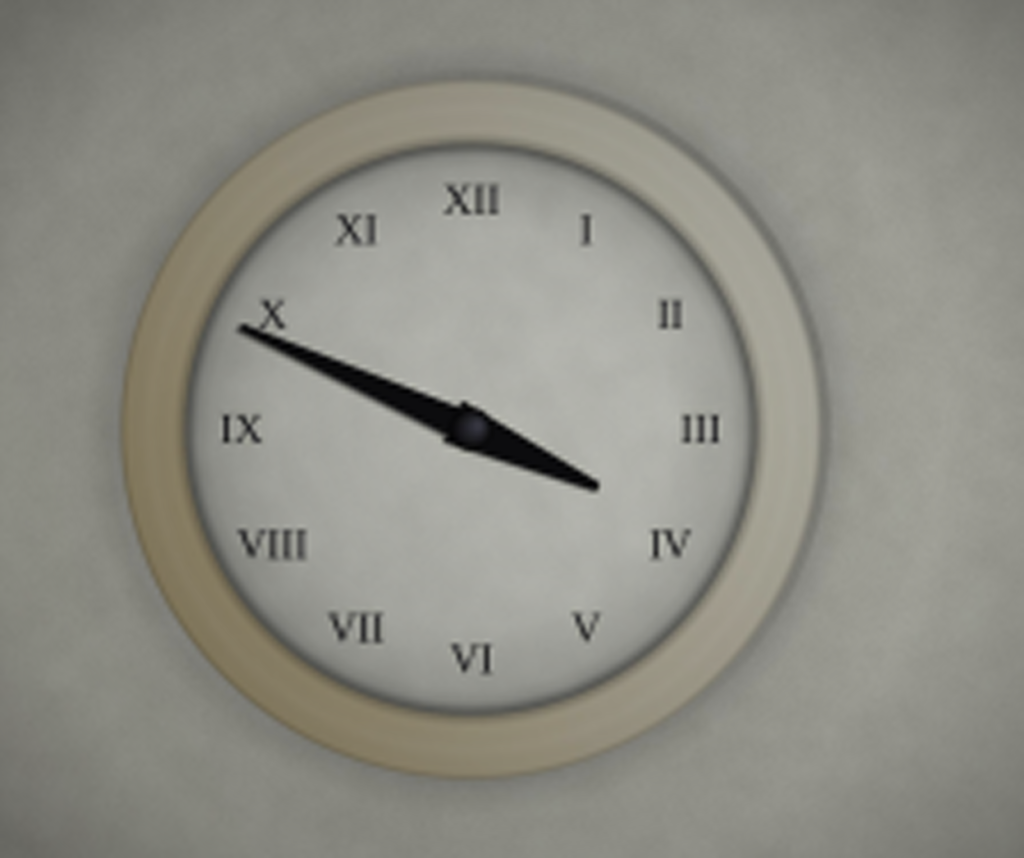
**3:49**
